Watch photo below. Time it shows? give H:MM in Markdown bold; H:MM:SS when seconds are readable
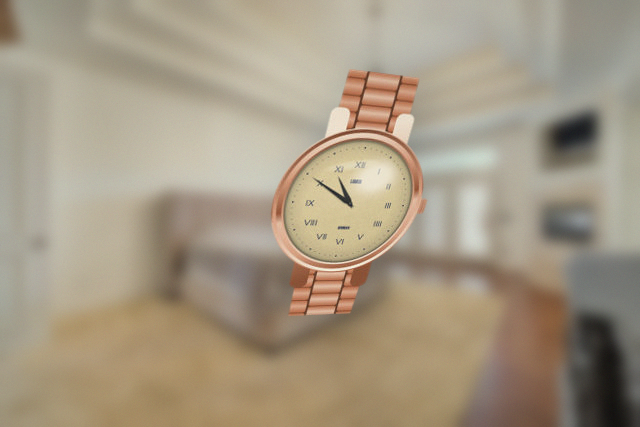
**10:50**
